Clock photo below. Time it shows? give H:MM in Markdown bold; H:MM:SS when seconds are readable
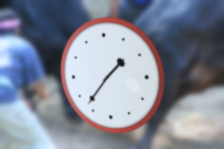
**1:37**
